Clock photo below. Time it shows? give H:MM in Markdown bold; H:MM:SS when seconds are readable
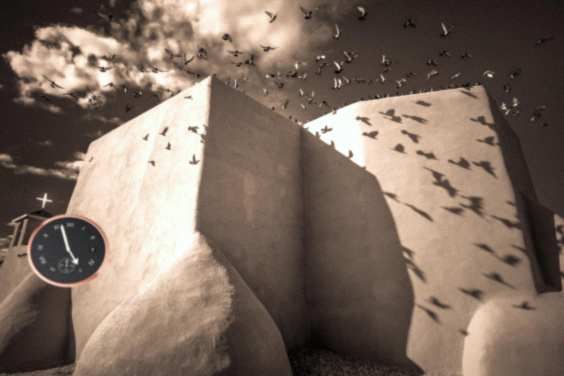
**4:57**
